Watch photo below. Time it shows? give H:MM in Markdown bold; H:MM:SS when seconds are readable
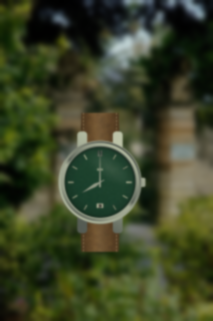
**8:00**
